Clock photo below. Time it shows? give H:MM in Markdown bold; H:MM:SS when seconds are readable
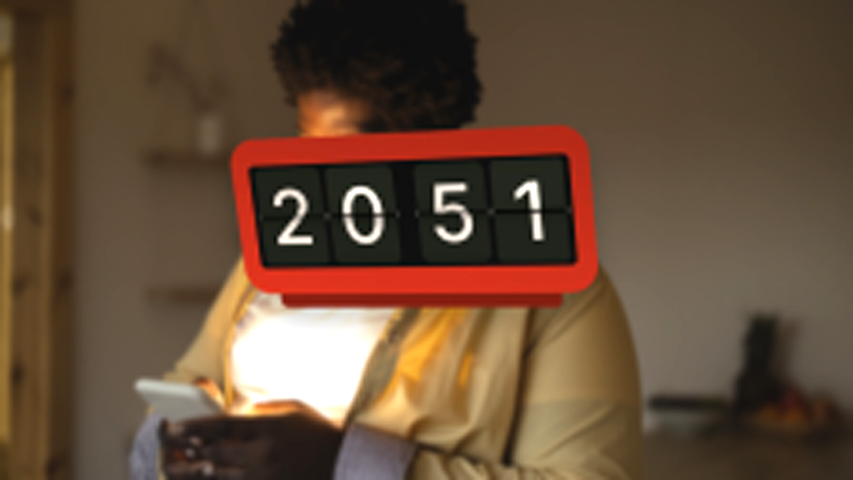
**20:51**
